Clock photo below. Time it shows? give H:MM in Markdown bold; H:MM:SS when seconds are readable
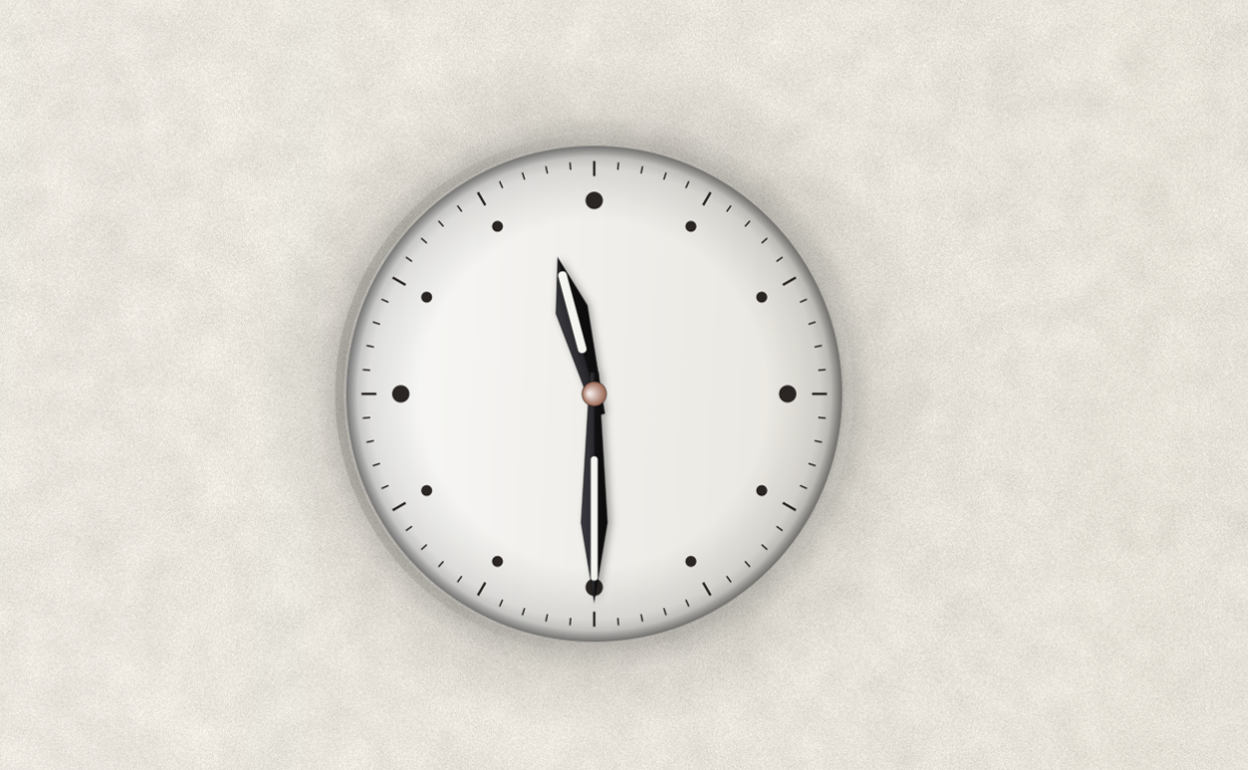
**11:30**
